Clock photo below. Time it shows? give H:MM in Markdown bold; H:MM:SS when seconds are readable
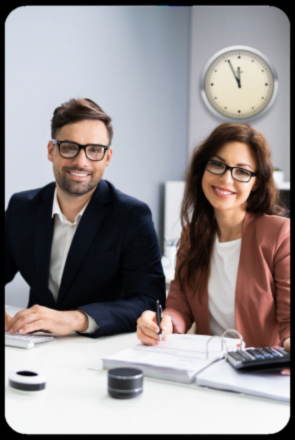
**11:56**
